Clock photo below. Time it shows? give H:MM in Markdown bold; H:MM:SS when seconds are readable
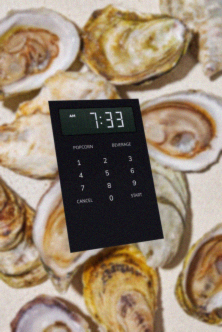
**7:33**
